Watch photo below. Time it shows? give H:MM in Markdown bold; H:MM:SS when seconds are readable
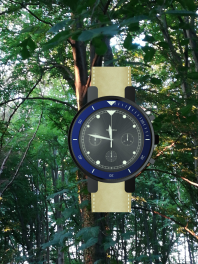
**11:47**
